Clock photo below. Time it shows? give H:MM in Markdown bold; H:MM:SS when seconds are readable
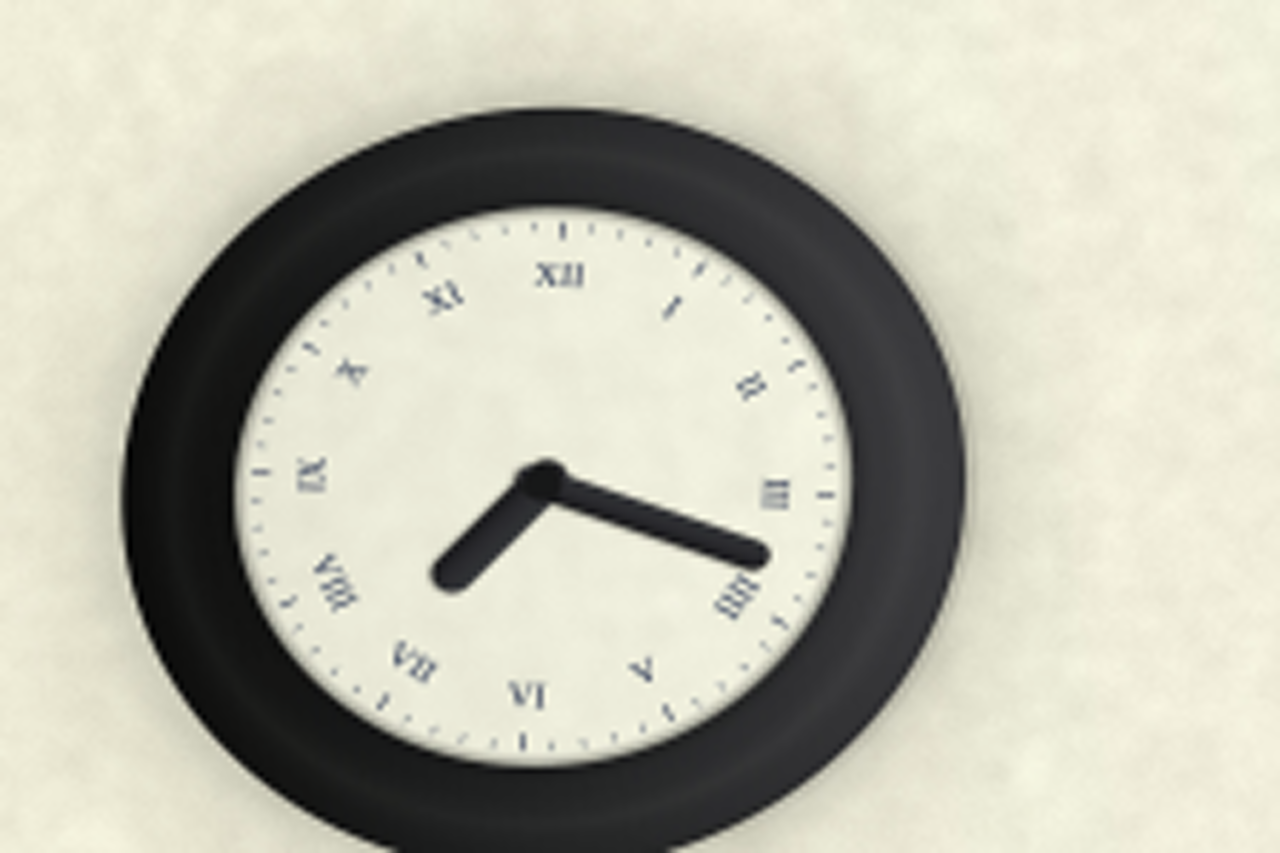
**7:18**
